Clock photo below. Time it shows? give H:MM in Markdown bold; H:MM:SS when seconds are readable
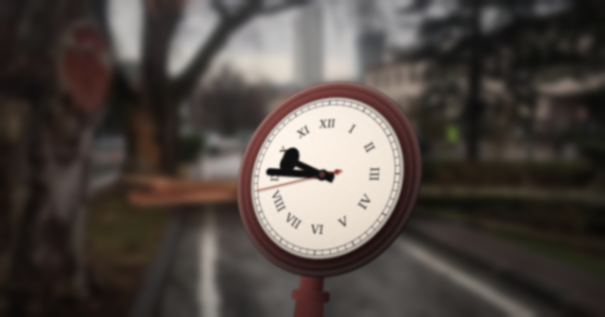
**9:45:43**
